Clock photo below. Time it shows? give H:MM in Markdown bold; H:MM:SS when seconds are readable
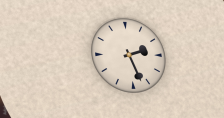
**2:27**
